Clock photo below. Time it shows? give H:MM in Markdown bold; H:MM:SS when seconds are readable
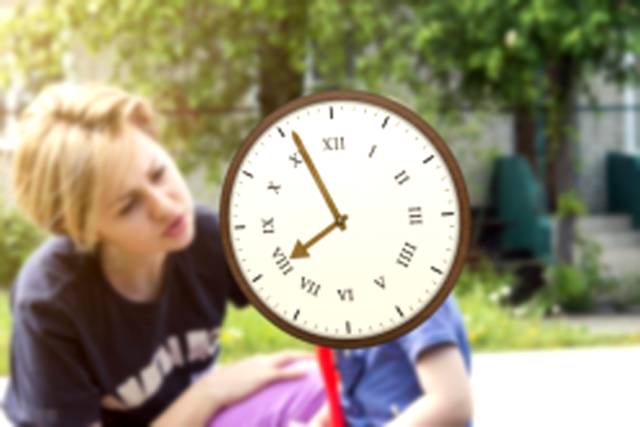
**7:56**
